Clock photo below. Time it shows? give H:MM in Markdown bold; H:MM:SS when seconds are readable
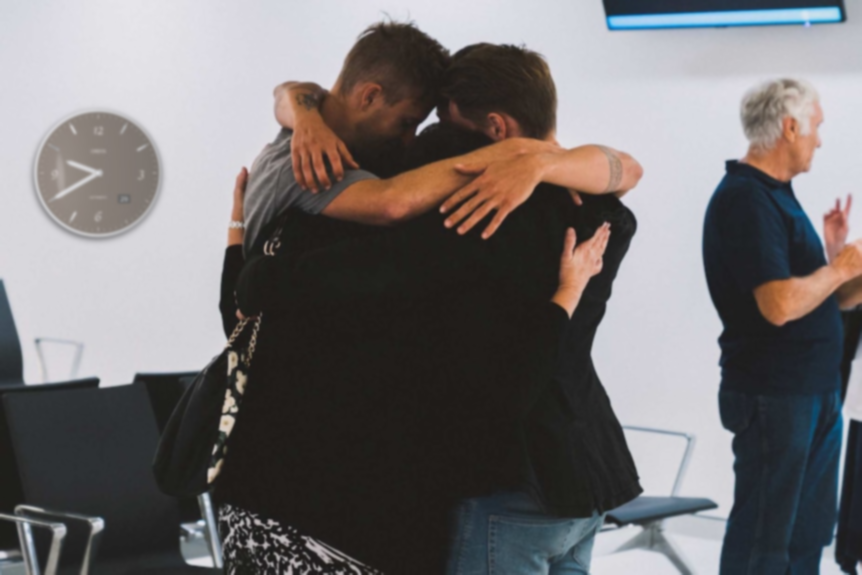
**9:40**
